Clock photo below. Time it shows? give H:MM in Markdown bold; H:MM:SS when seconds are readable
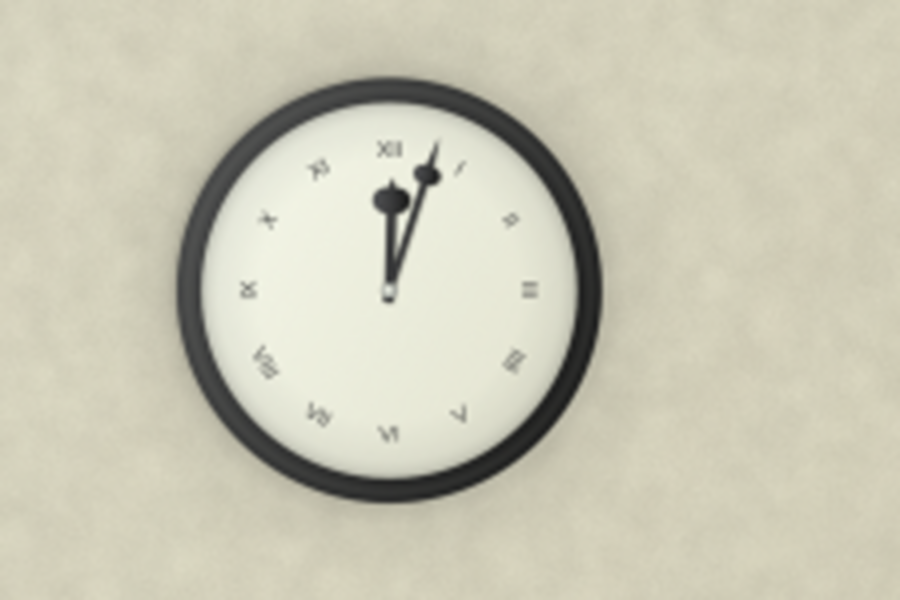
**12:03**
